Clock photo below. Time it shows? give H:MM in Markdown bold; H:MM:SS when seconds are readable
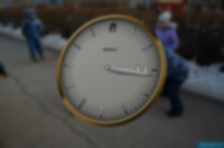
**3:16**
